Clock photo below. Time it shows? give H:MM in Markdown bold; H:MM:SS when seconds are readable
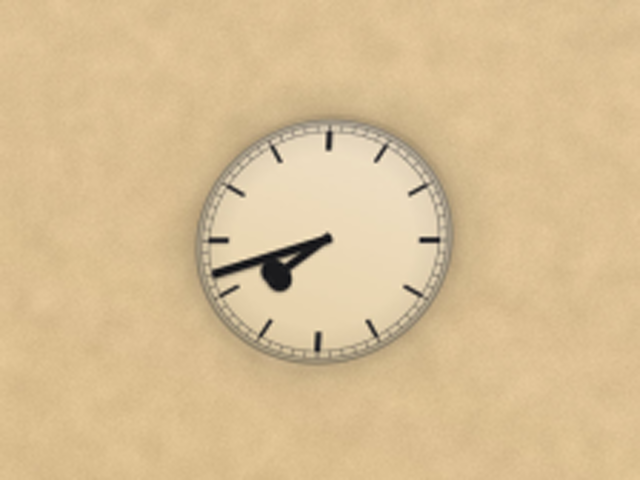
**7:42**
